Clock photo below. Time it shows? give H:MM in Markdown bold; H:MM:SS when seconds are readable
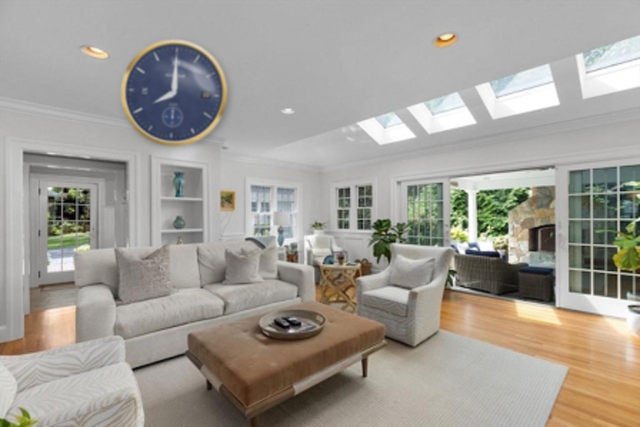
**8:00**
